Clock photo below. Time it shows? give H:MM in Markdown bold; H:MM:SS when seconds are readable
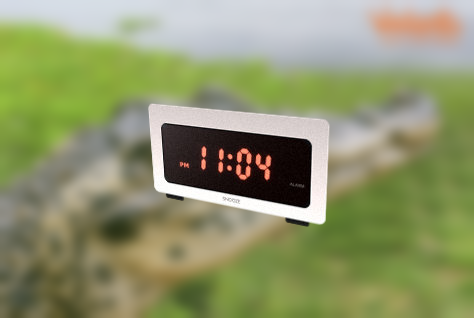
**11:04**
